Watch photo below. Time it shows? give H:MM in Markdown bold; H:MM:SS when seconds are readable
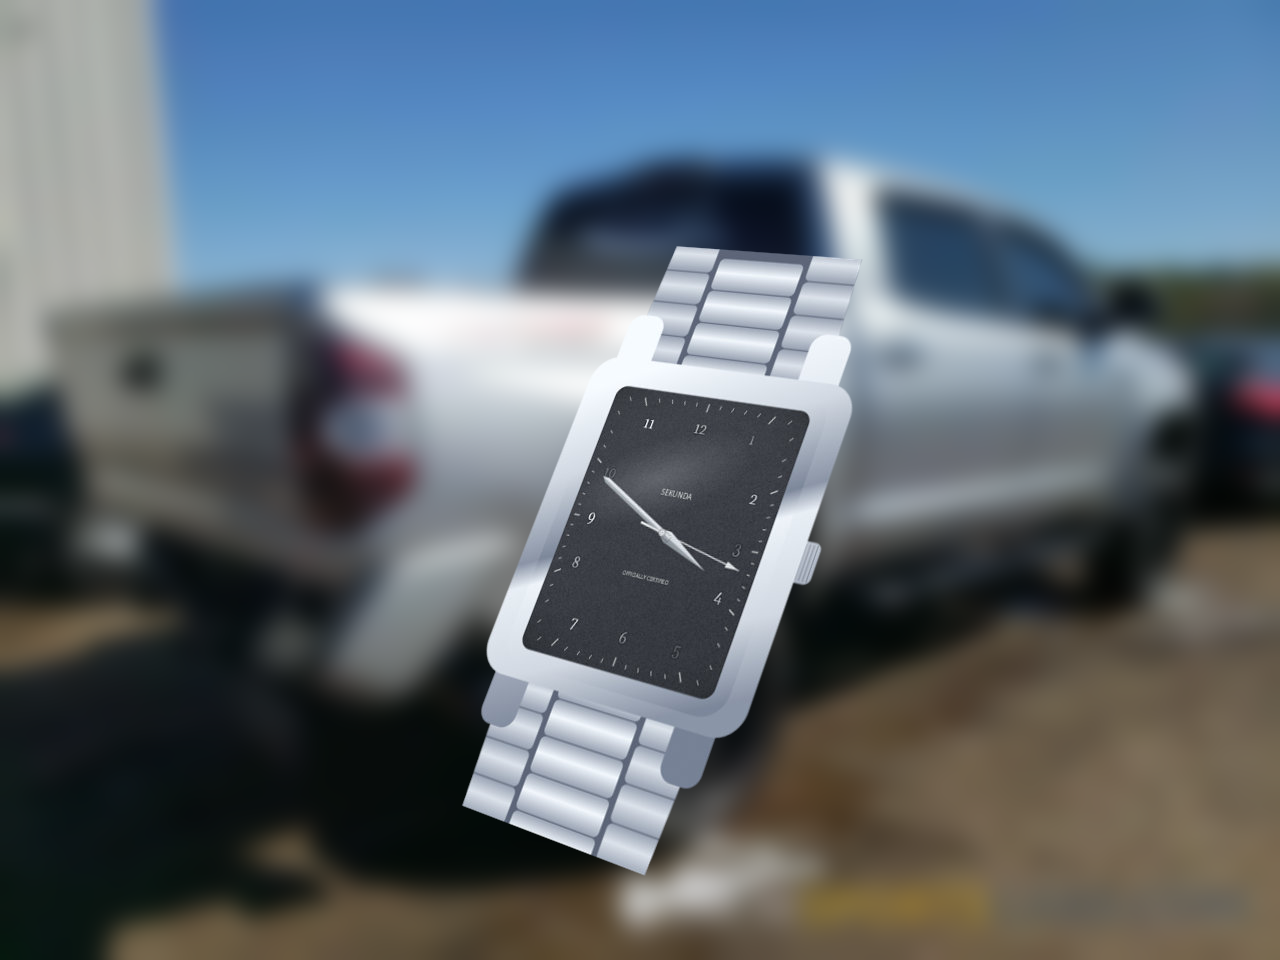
**3:49:17**
